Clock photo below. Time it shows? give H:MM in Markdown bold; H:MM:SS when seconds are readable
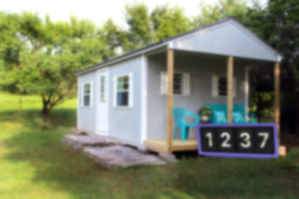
**12:37**
